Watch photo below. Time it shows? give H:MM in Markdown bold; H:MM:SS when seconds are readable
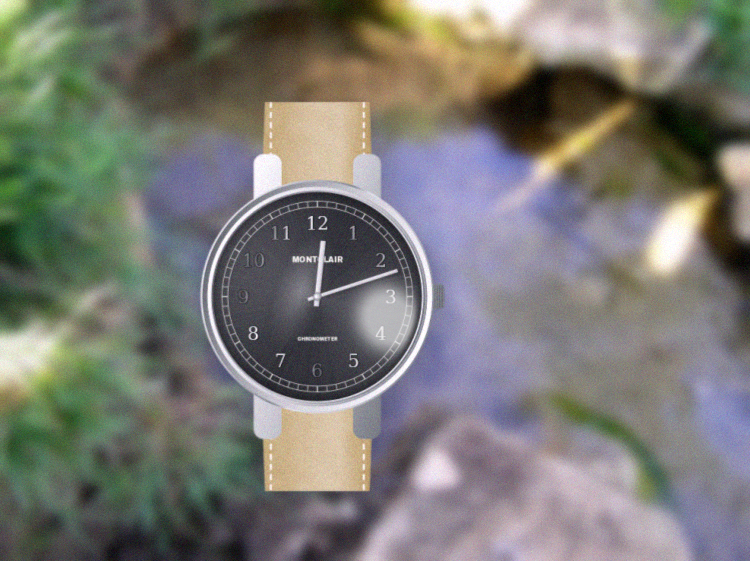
**12:12**
